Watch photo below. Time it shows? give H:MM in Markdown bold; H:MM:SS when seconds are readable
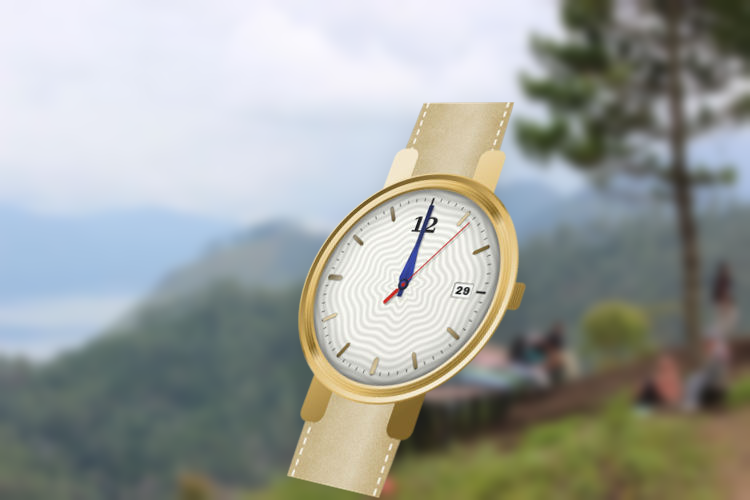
**12:00:06**
